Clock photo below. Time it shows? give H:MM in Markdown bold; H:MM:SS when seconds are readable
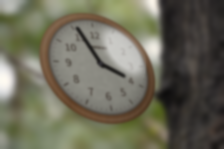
**3:56**
